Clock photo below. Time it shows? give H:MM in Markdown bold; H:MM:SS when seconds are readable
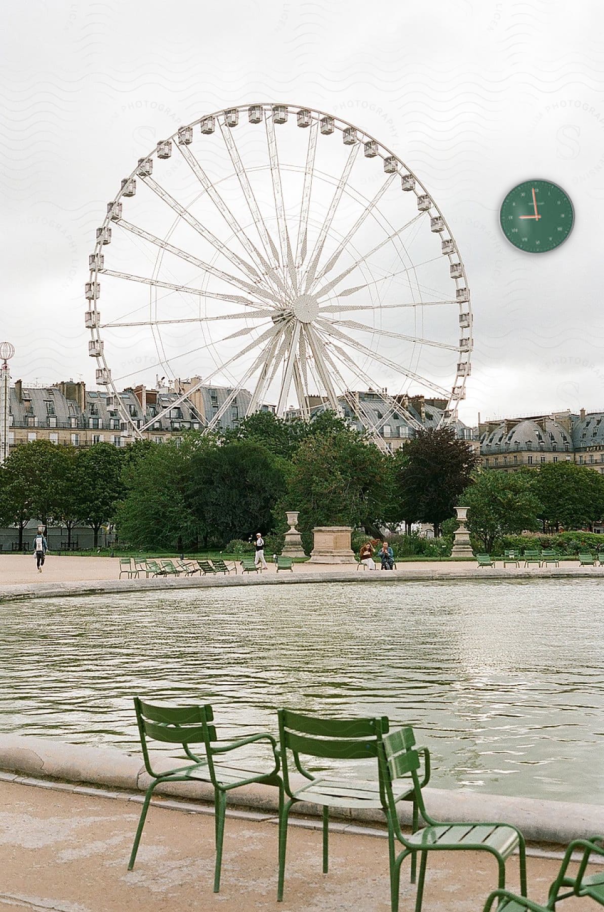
**8:59**
